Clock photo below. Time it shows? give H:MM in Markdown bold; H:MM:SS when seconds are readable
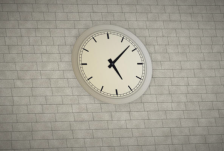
**5:08**
